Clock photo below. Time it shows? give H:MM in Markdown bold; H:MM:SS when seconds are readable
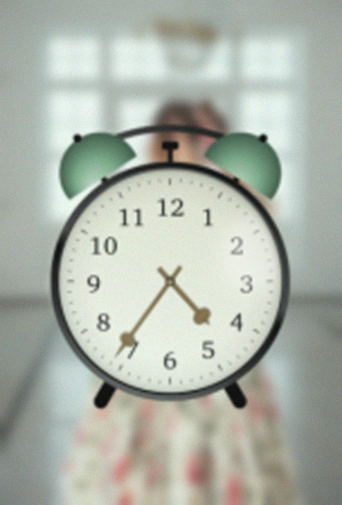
**4:36**
